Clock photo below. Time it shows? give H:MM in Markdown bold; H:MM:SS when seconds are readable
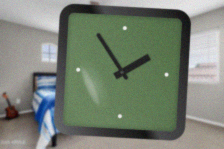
**1:54**
